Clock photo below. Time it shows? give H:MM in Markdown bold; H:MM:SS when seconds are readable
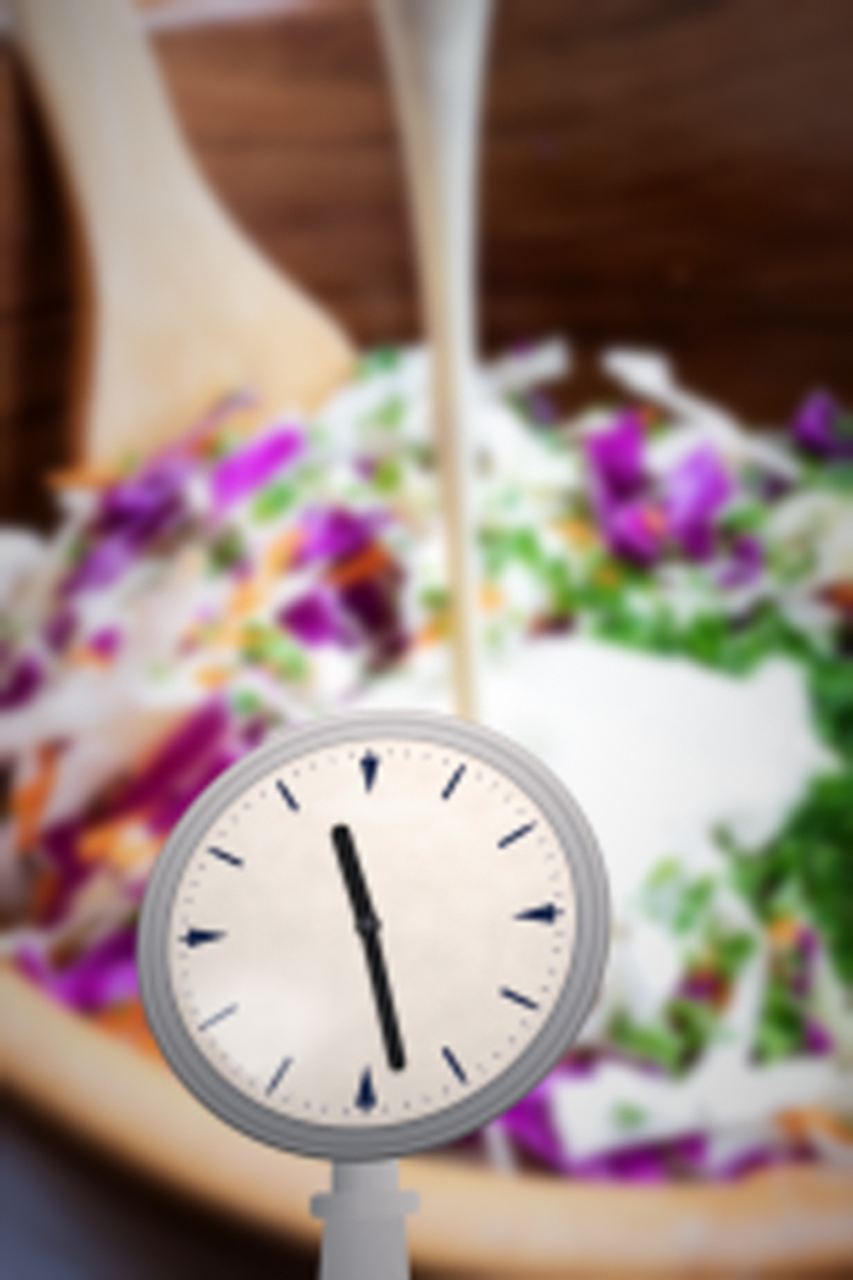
**11:28**
